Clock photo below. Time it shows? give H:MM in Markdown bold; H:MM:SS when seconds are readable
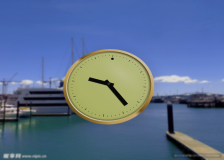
**9:23**
